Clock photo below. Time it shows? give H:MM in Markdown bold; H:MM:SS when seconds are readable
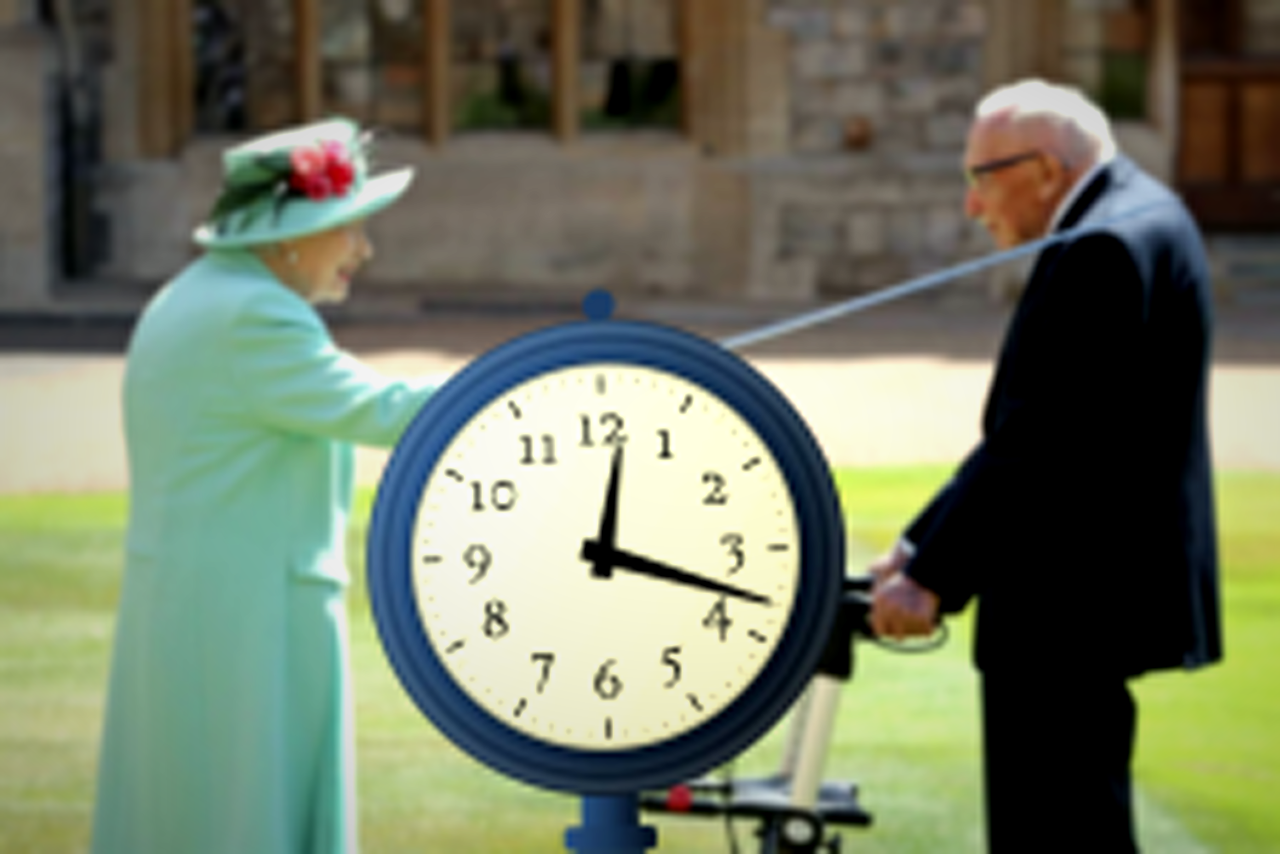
**12:18**
